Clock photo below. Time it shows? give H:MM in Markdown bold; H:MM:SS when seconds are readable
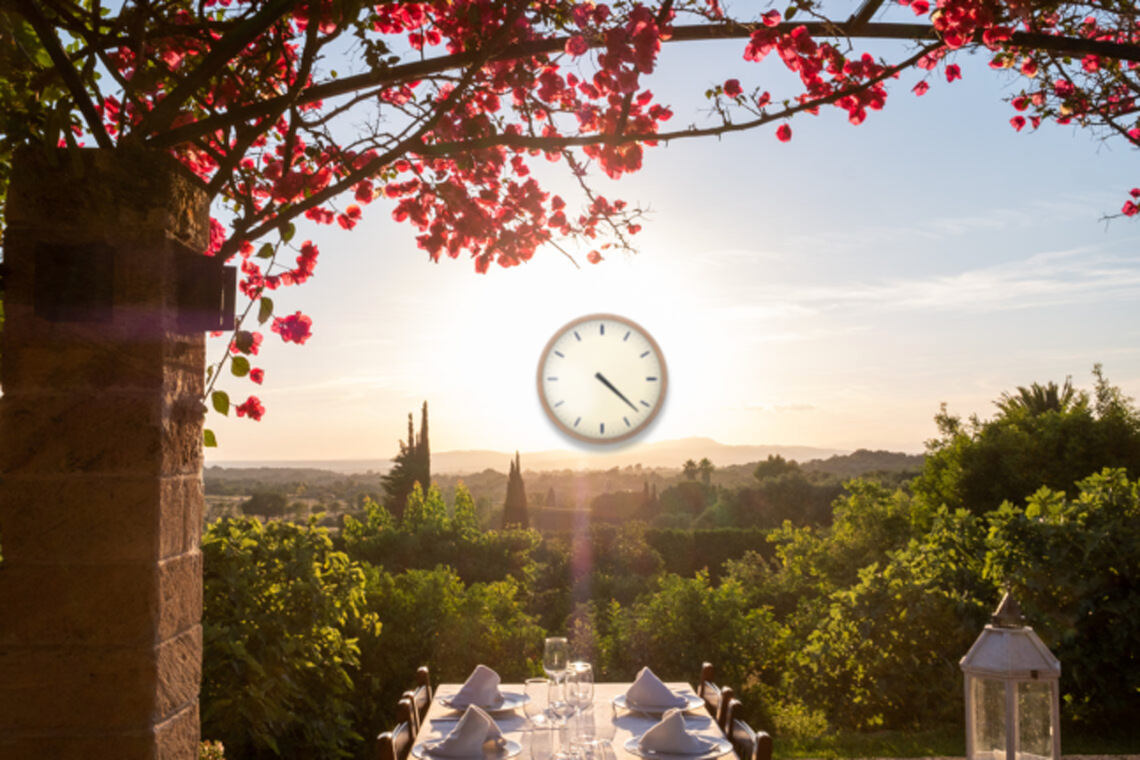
**4:22**
